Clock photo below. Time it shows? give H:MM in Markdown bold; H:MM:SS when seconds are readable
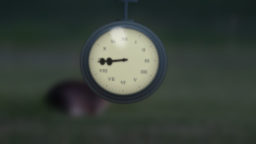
**8:44**
